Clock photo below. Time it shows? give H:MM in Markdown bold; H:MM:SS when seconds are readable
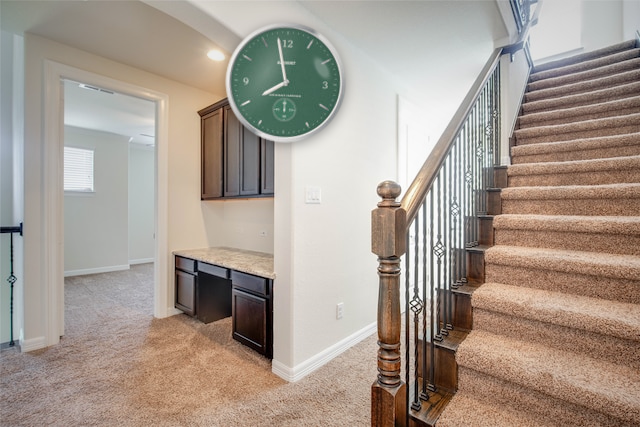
**7:58**
